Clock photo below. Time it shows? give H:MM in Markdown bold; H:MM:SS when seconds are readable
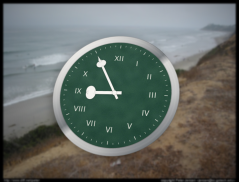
**8:55**
